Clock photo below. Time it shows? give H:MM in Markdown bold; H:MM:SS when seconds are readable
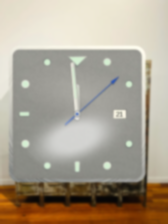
**11:59:08**
